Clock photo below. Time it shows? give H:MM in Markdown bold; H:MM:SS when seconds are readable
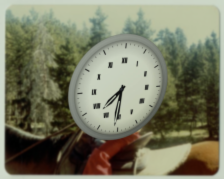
**7:31**
